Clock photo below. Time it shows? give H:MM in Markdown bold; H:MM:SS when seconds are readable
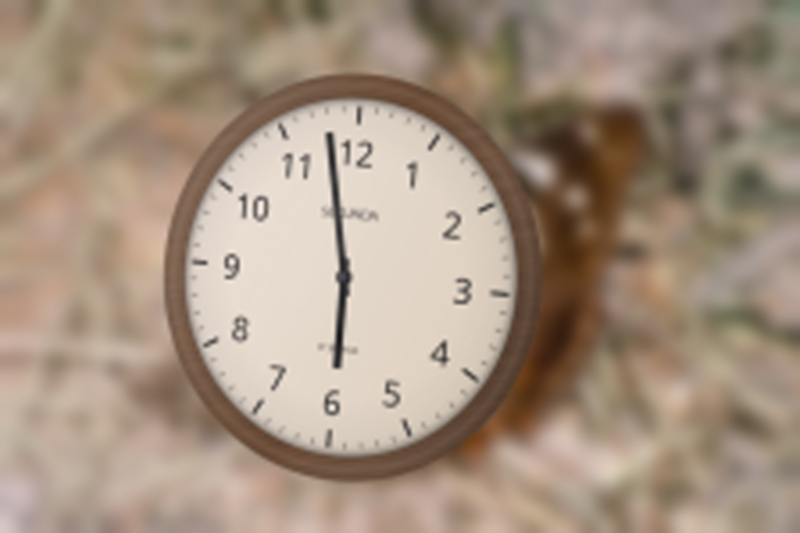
**5:58**
